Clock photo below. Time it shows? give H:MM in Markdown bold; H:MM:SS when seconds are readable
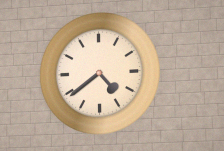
**4:39**
